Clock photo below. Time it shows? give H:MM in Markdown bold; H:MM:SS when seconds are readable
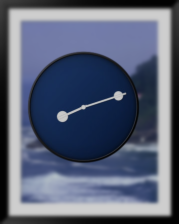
**8:12**
